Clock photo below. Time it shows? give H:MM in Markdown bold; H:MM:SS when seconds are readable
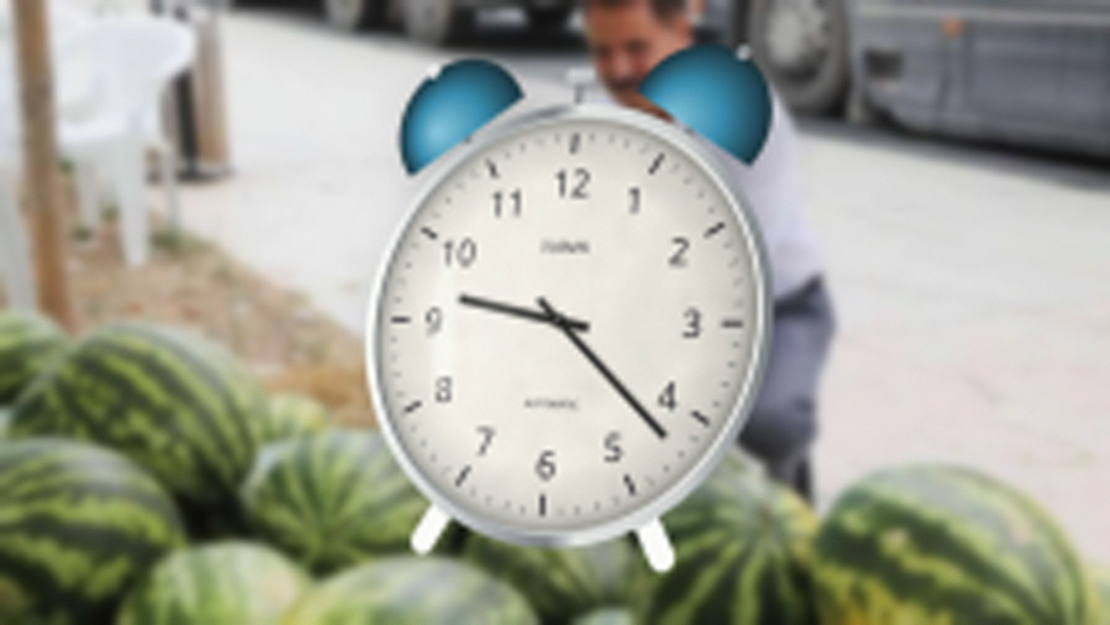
**9:22**
